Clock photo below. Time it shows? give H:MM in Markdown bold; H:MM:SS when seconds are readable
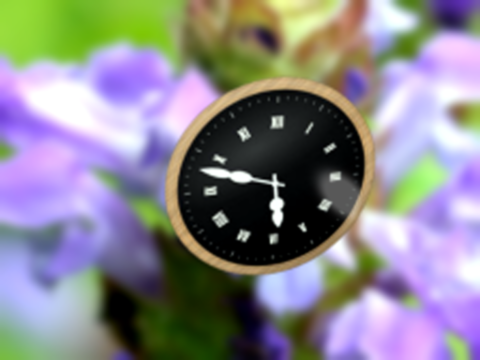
**5:48**
